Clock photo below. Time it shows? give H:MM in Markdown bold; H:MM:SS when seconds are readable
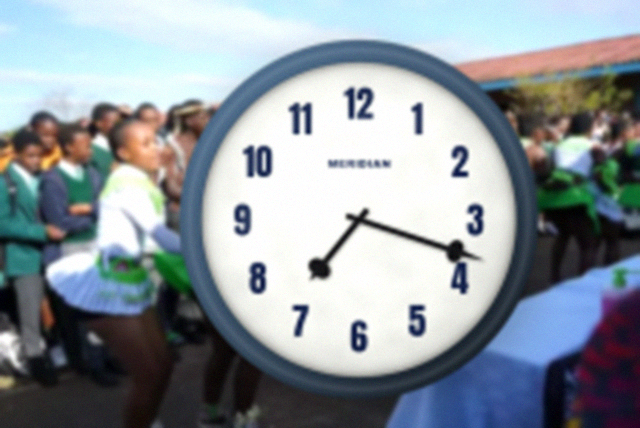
**7:18**
